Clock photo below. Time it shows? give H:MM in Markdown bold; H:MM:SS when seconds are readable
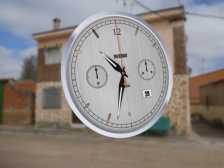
**10:33**
